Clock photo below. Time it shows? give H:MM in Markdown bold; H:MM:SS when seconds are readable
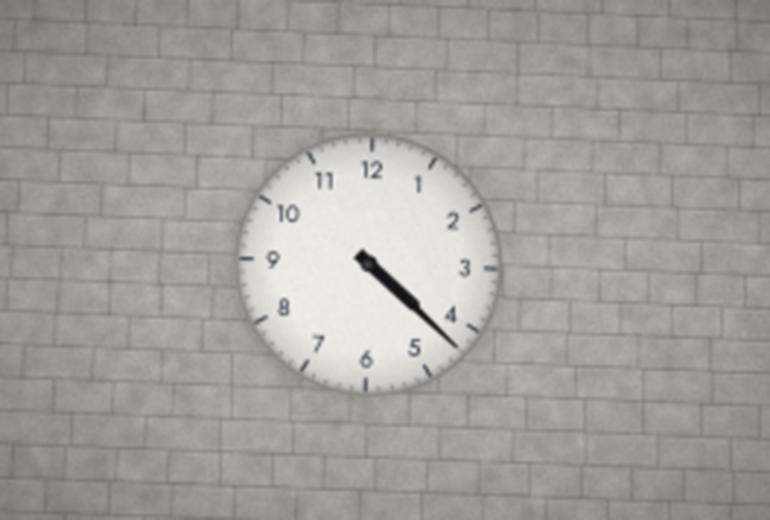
**4:22**
